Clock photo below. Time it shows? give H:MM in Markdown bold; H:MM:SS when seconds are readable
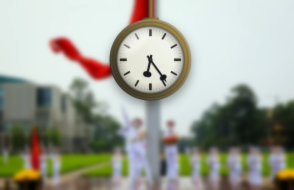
**6:24**
